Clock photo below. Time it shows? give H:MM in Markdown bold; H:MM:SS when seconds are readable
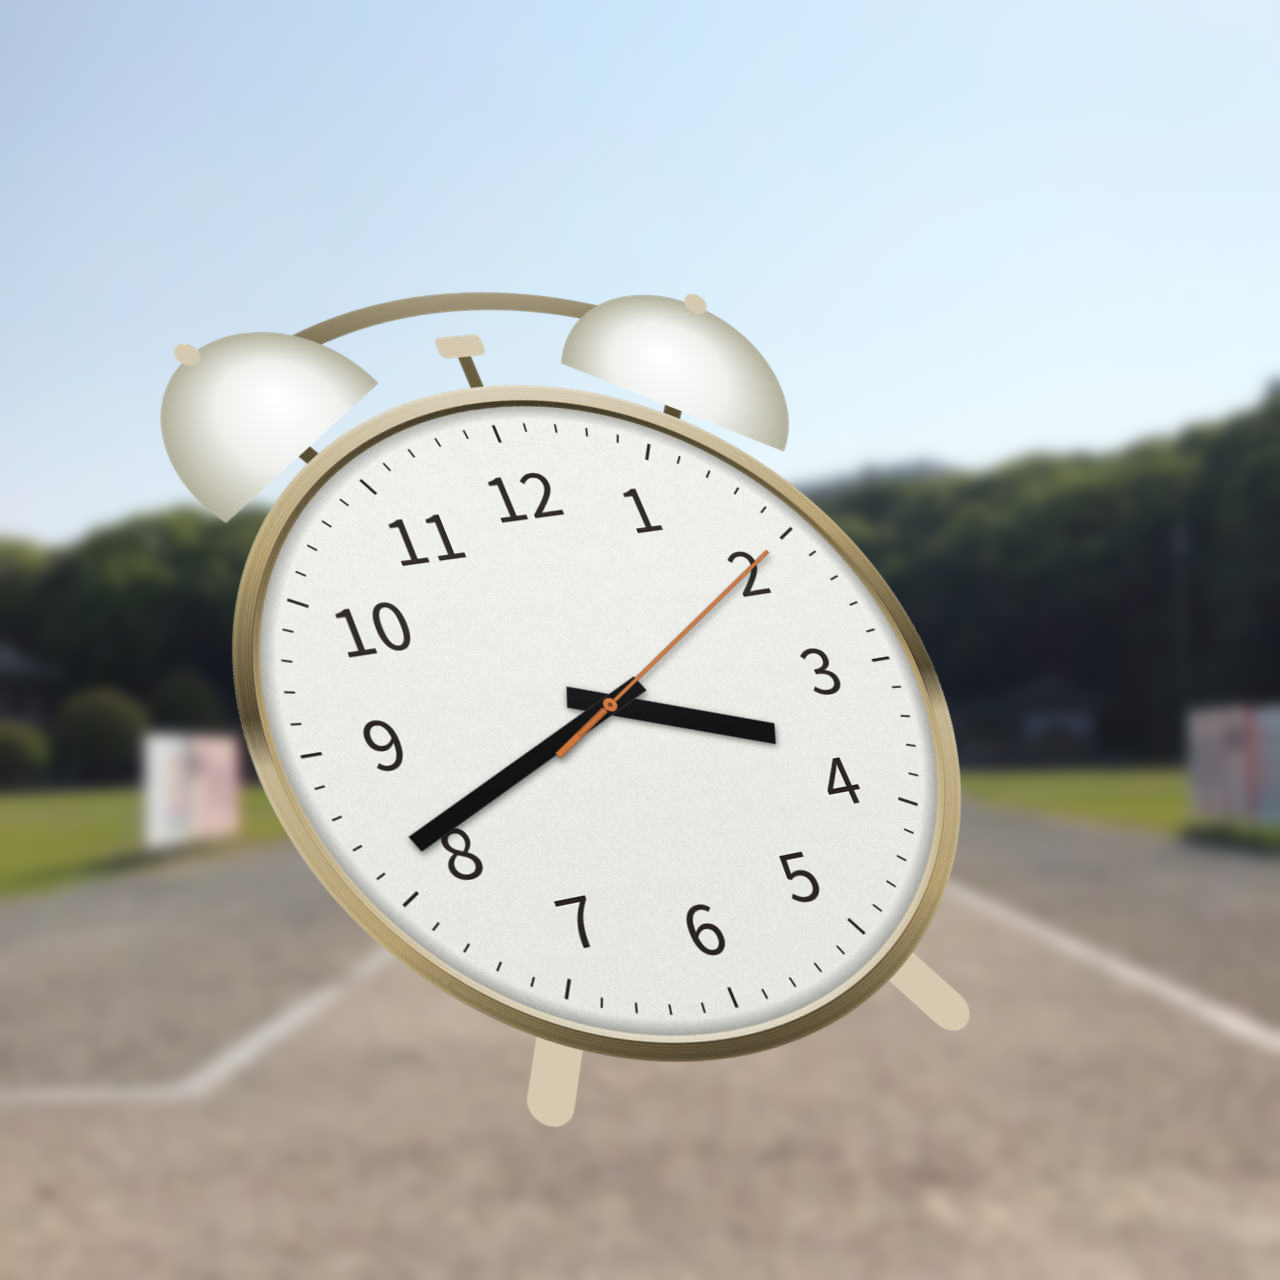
**3:41:10**
